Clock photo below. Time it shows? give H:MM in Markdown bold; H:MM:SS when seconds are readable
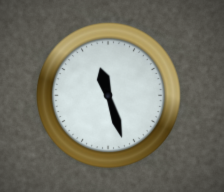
**11:27**
